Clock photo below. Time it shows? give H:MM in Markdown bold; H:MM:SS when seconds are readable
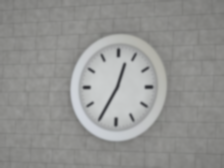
**12:35**
